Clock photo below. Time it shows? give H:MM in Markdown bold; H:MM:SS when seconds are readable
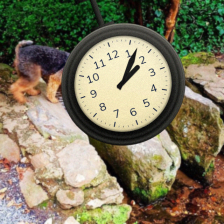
**2:07**
